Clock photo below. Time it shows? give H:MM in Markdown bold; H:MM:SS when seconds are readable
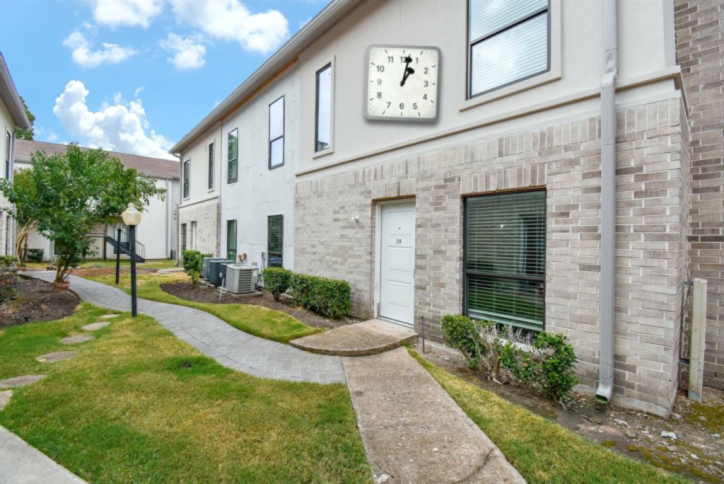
**1:02**
